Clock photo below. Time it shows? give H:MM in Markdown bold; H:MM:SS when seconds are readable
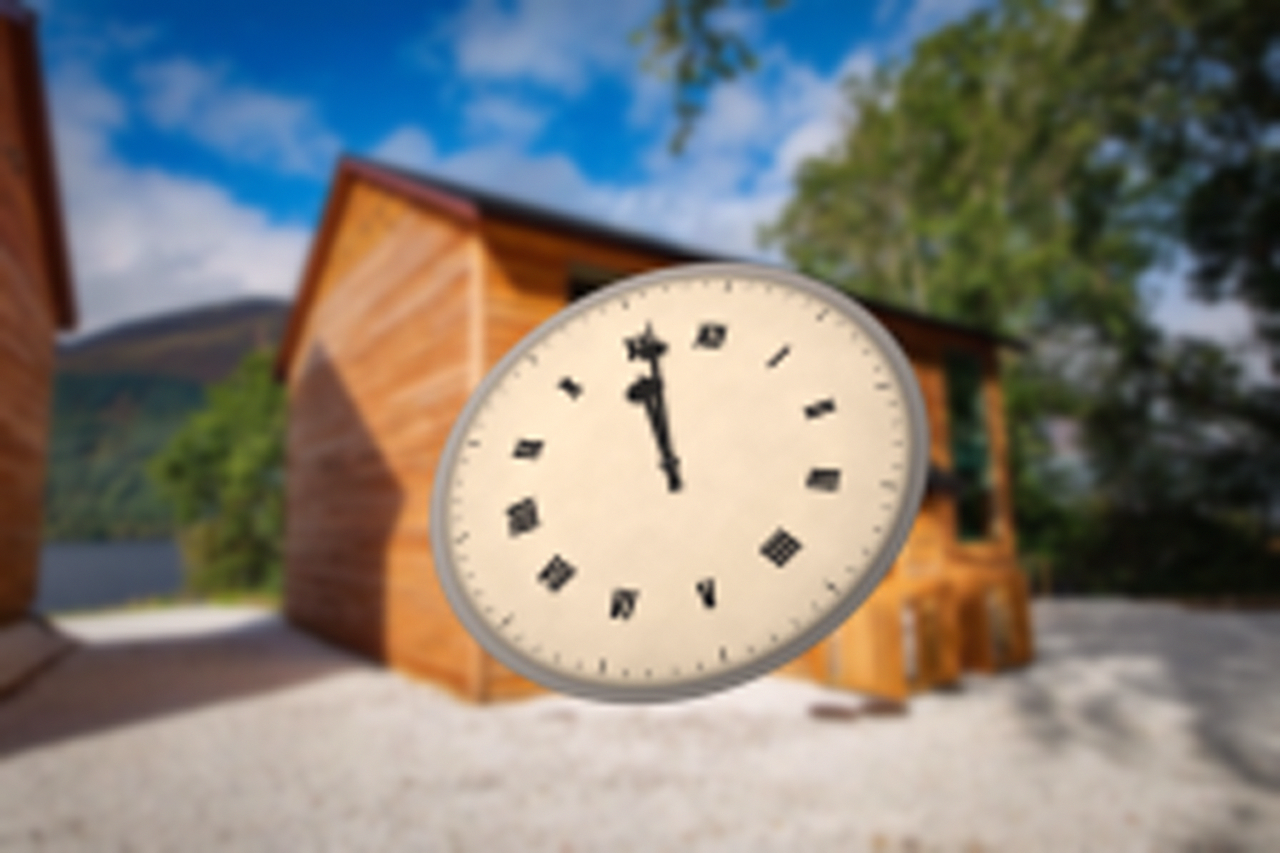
**10:56**
